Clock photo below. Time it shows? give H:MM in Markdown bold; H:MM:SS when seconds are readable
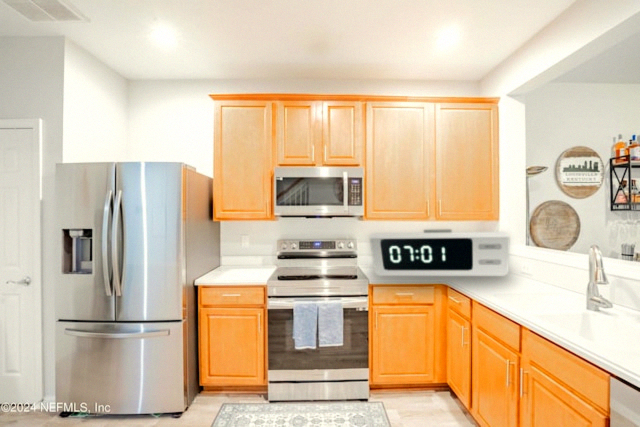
**7:01**
